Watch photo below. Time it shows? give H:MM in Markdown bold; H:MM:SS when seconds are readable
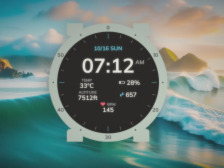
**7:12**
